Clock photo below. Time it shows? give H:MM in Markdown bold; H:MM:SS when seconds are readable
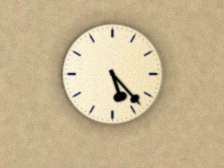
**5:23**
